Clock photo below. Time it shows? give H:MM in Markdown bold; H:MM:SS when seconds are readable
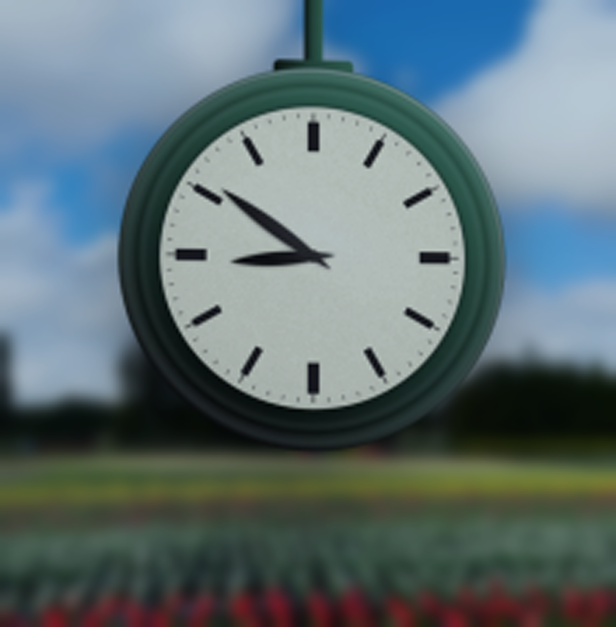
**8:51**
